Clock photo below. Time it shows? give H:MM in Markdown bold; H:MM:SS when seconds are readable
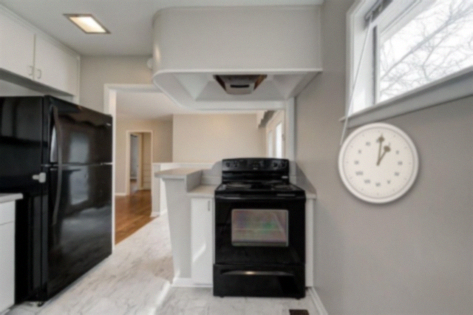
**1:01**
